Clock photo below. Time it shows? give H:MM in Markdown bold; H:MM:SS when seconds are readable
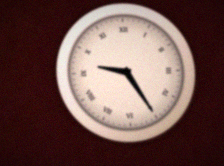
**9:25**
